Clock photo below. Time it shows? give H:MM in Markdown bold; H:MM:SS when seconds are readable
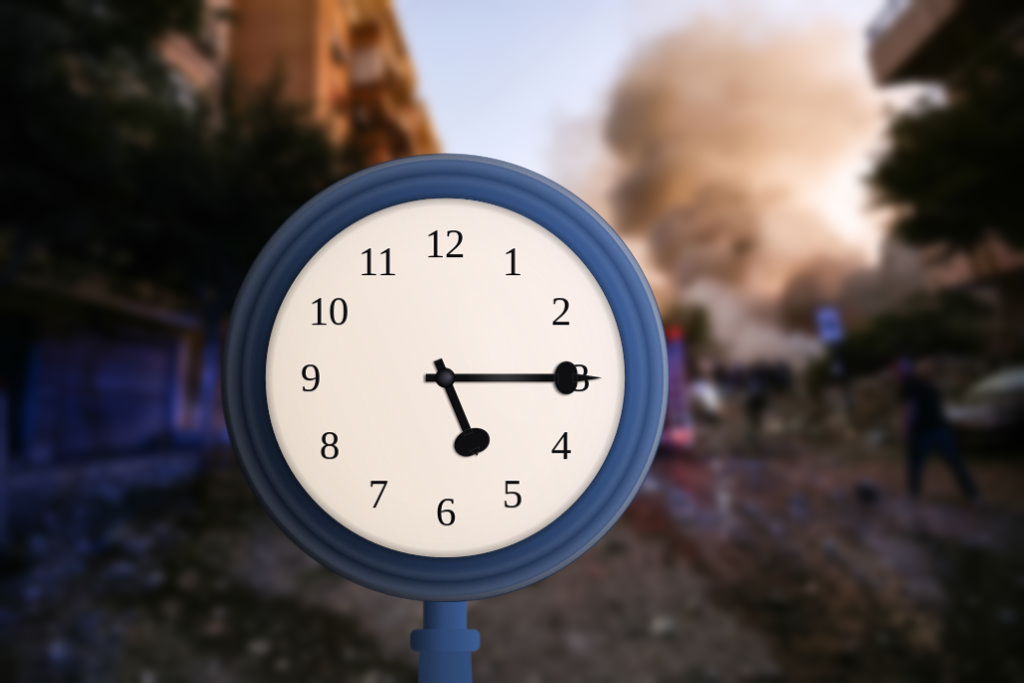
**5:15**
